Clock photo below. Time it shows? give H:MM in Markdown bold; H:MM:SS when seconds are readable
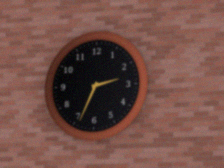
**2:34**
